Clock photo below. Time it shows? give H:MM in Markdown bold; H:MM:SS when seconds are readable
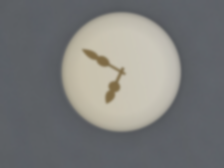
**6:50**
